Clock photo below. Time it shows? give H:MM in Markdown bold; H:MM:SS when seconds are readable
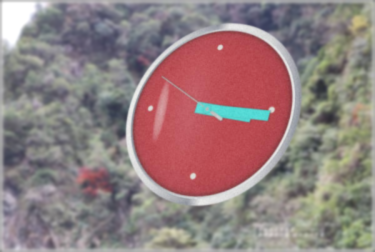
**3:15:50**
